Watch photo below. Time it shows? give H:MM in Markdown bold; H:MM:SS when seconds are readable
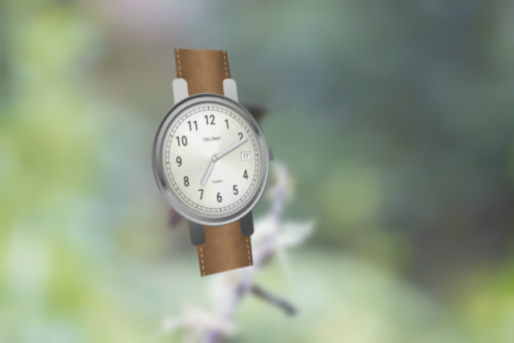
**7:11**
